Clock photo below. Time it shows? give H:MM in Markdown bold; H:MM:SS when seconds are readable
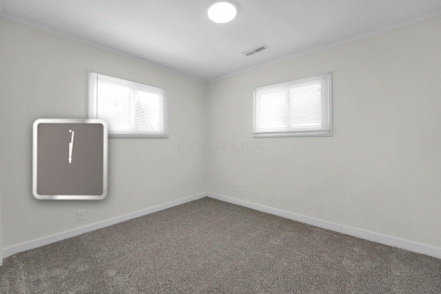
**12:01**
